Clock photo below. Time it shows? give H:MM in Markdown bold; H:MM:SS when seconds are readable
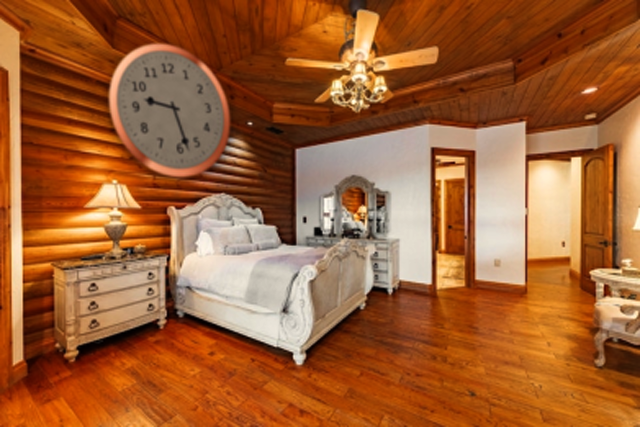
**9:28**
